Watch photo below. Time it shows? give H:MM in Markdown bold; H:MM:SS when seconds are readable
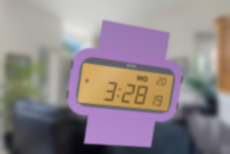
**3:28:19**
